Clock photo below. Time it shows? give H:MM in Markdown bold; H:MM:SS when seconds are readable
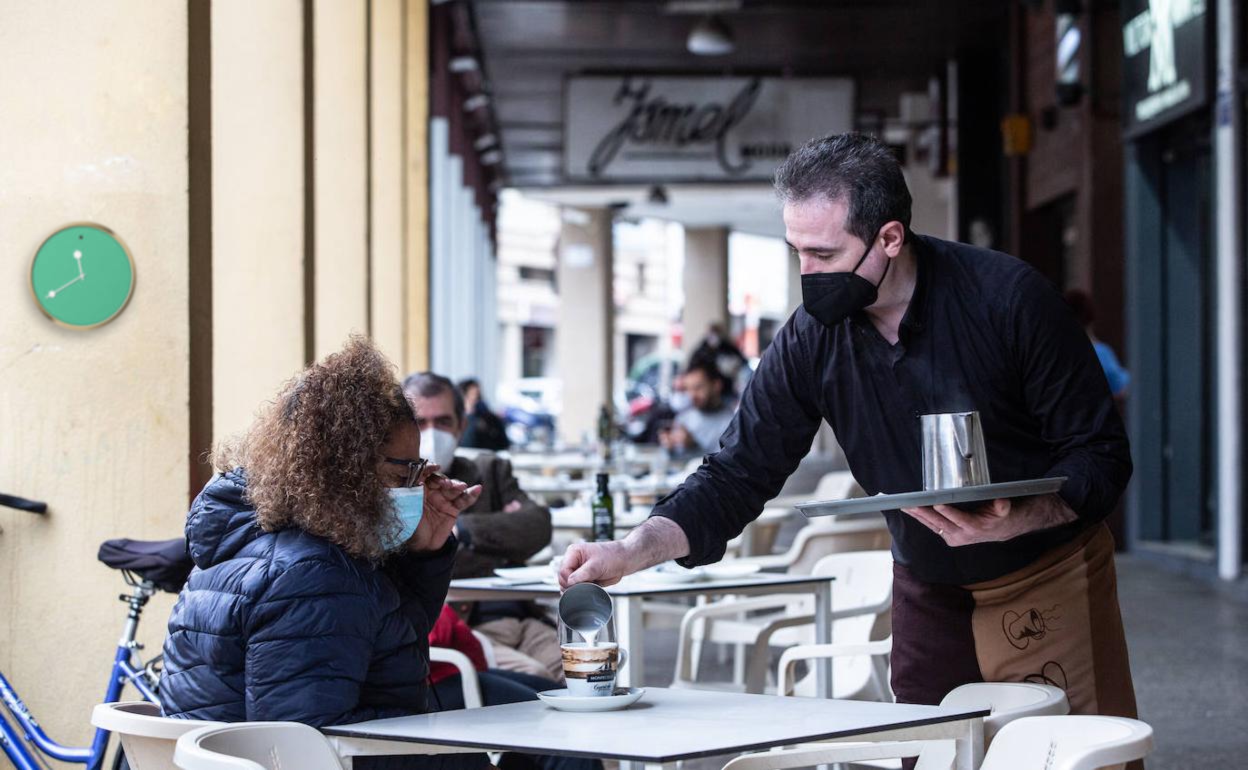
**11:40**
